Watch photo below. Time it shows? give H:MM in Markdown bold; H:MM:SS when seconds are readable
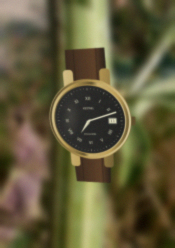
**7:12**
